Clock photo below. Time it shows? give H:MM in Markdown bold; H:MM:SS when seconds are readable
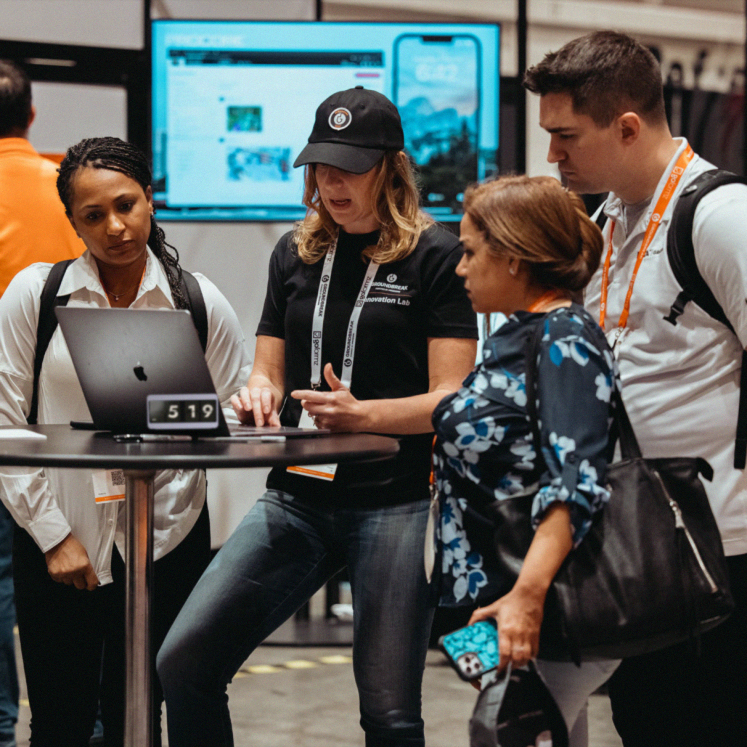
**5:19**
